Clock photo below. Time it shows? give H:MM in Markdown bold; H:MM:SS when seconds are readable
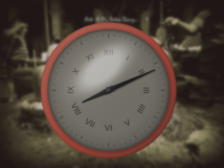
**8:11**
